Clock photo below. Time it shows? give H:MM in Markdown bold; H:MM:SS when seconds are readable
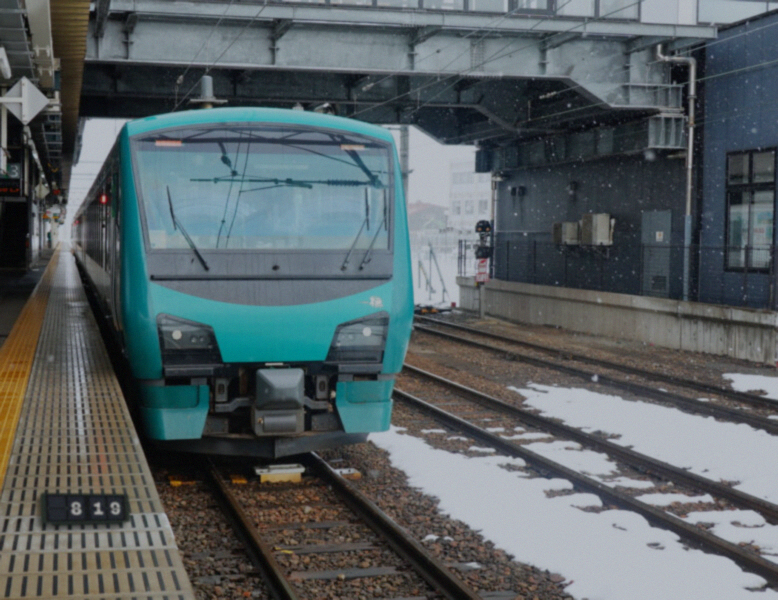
**8:19**
